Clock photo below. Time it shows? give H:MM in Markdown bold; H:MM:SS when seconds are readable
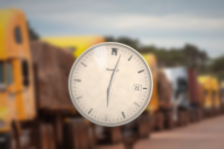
**6:02**
